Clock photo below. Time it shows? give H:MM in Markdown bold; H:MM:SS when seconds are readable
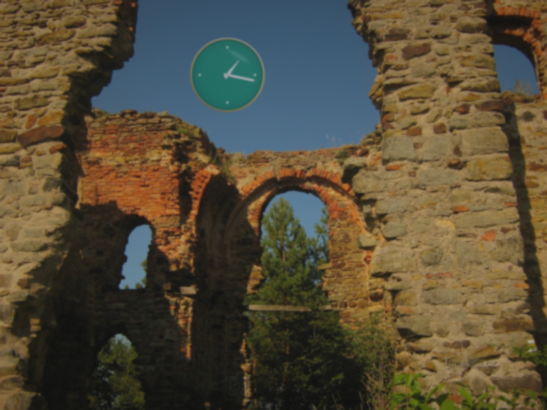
**1:17**
